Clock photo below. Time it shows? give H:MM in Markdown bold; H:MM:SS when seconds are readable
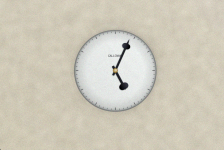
**5:04**
